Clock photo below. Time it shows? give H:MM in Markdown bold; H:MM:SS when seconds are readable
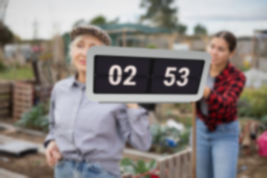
**2:53**
